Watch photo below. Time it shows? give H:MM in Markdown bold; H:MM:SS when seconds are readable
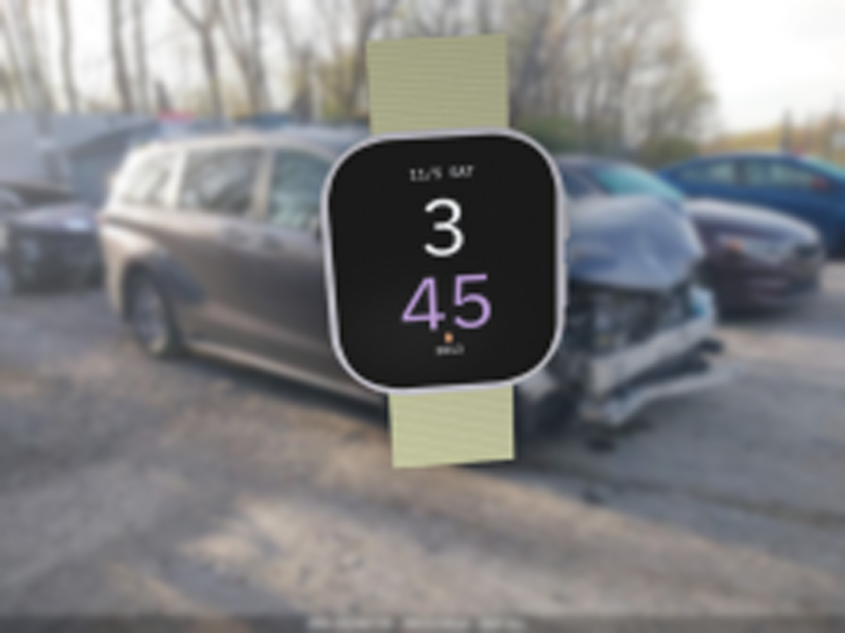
**3:45**
